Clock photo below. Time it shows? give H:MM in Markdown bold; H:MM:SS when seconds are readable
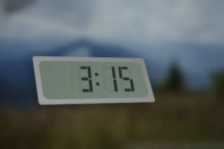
**3:15**
